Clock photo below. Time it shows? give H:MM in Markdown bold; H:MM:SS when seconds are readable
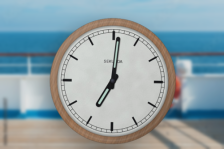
**7:01**
